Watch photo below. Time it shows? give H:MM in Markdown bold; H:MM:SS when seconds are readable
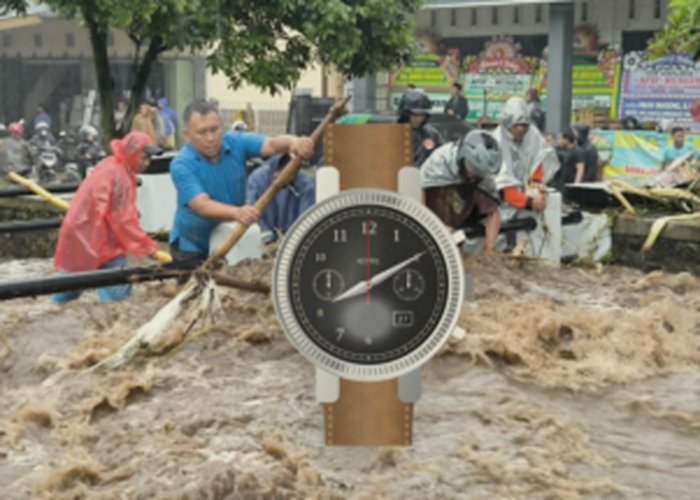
**8:10**
